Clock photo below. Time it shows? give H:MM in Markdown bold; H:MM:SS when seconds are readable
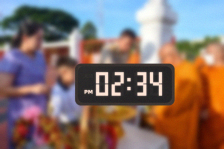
**2:34**
